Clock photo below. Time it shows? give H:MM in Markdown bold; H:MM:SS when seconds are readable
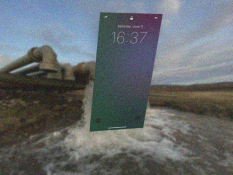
**16:37**
